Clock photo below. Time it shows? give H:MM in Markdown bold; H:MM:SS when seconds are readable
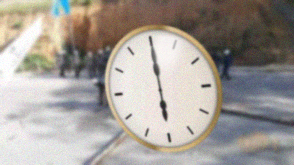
**6:00**
